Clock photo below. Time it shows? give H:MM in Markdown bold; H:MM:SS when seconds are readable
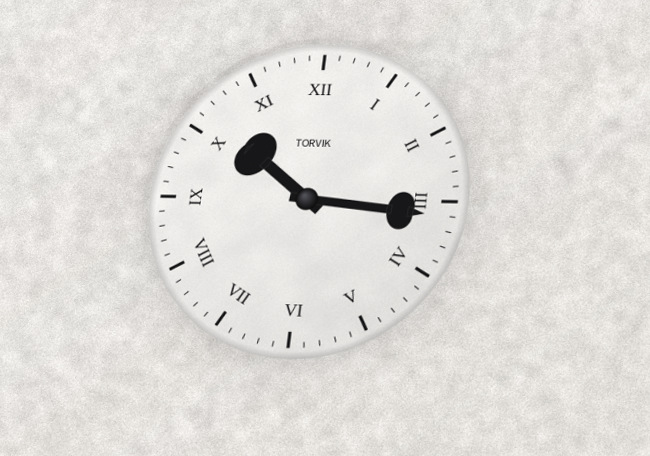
**10:16**
